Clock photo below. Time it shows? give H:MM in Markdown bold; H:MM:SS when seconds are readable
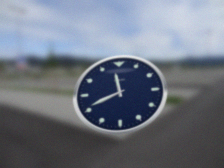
**11:41**
